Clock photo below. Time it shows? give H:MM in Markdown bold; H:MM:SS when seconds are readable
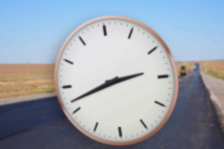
**2:42**
